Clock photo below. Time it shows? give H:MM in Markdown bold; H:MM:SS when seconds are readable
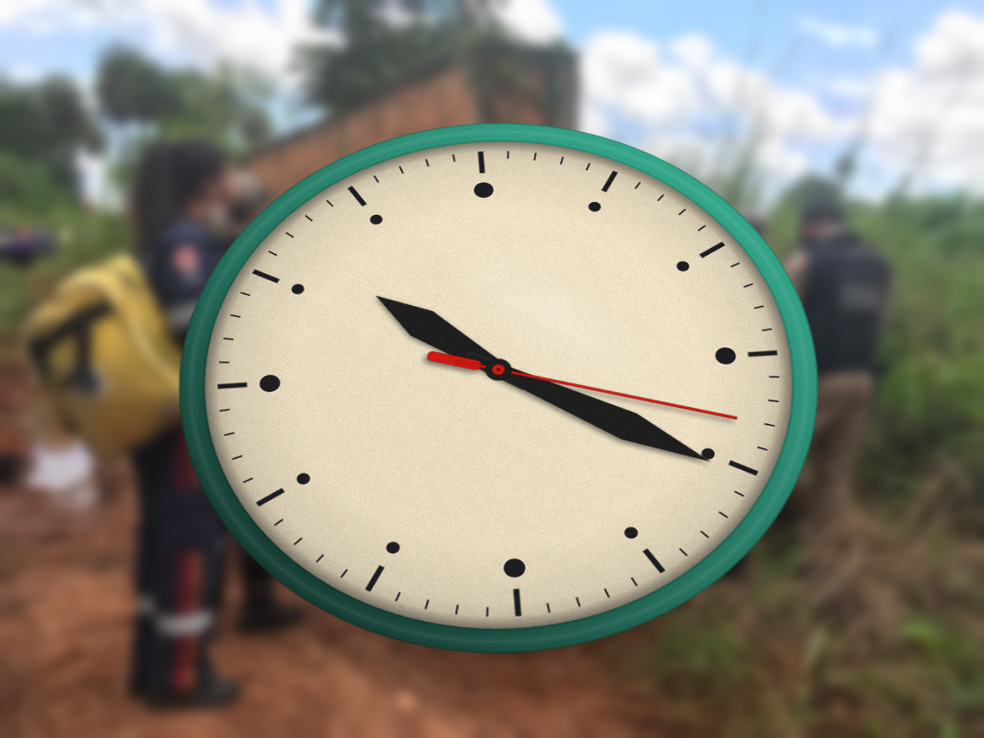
**10:20:18**
